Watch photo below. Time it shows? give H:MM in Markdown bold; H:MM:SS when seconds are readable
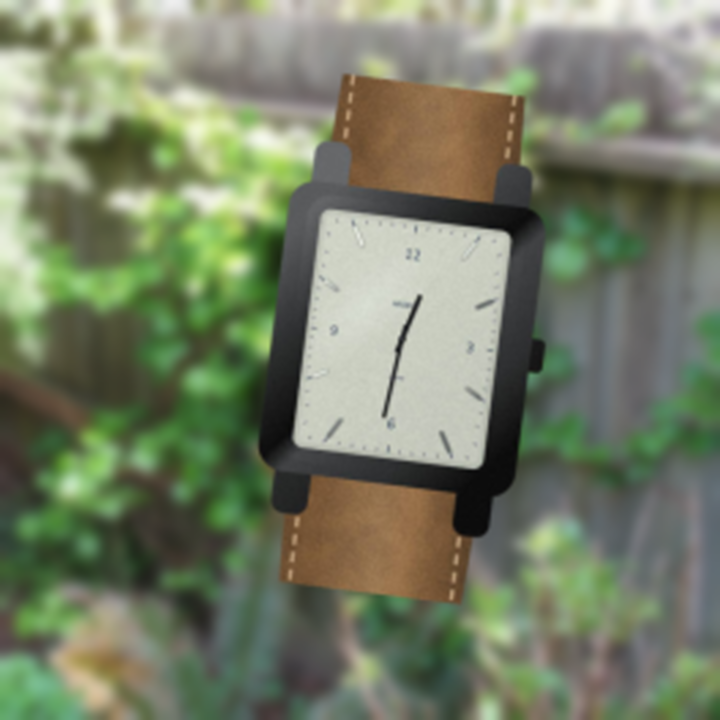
**12:31**
